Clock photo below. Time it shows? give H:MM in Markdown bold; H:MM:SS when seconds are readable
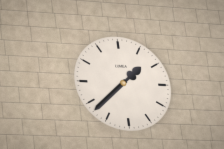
**1:38**
